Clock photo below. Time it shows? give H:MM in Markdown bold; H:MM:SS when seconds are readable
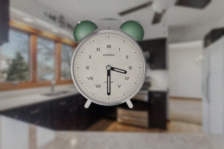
**3:30**
